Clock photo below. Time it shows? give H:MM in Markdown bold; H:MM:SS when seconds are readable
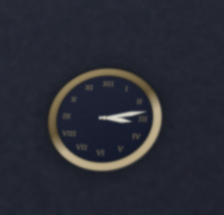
**3:13**
